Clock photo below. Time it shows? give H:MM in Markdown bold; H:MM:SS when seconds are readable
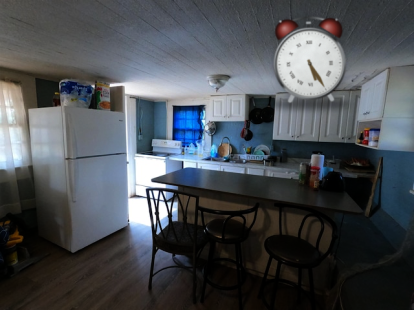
**5:25**
